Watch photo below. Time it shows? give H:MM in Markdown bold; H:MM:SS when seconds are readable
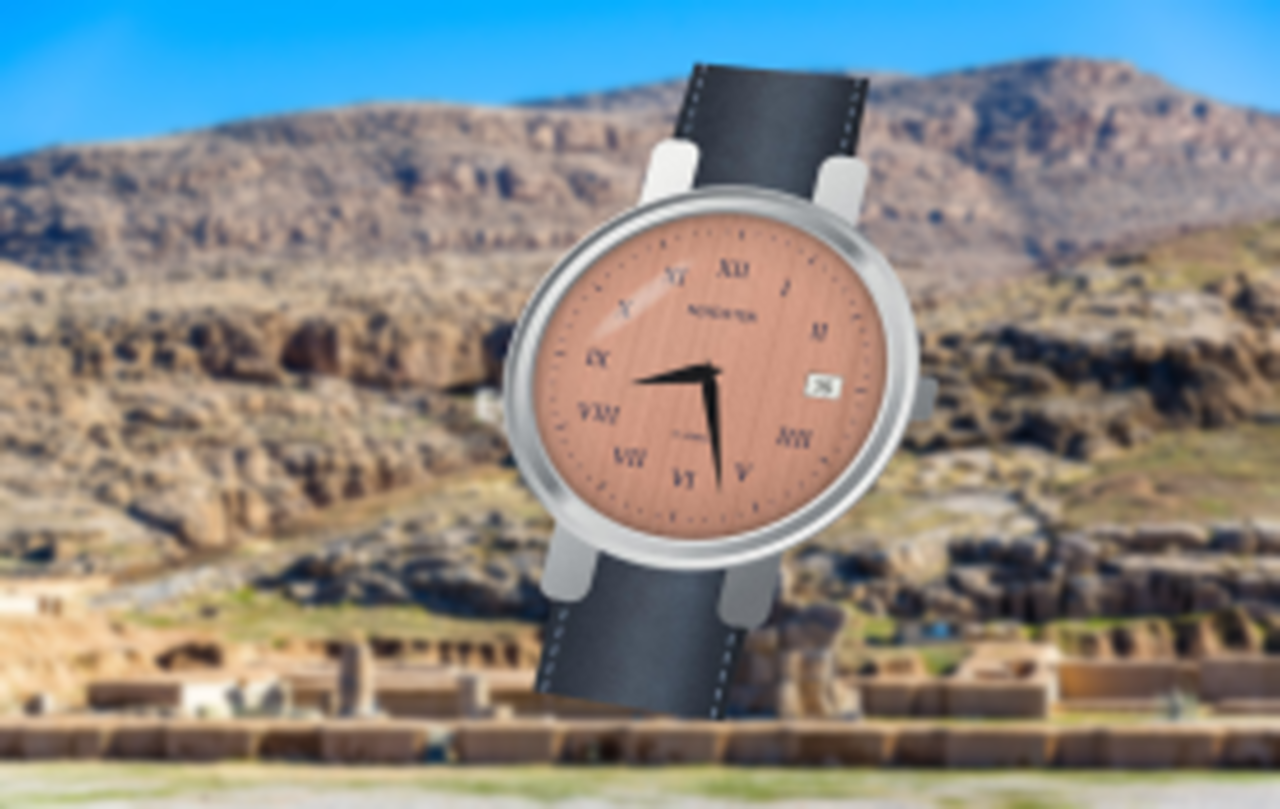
**8:27**
